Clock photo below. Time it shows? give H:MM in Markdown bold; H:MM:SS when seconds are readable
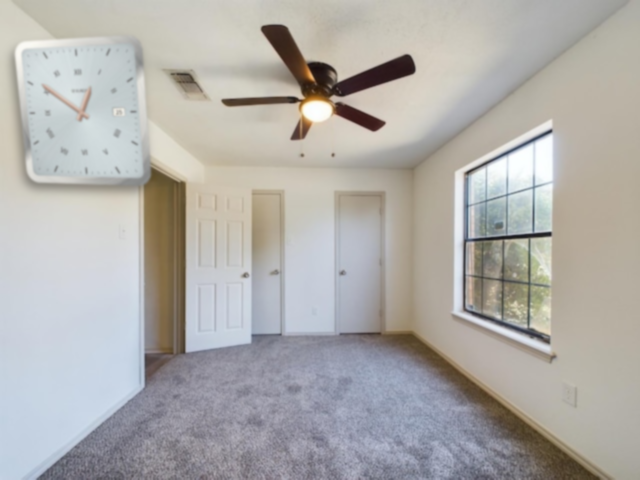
**12:51**
